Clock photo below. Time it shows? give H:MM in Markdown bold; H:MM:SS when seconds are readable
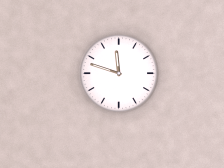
**11:48**
